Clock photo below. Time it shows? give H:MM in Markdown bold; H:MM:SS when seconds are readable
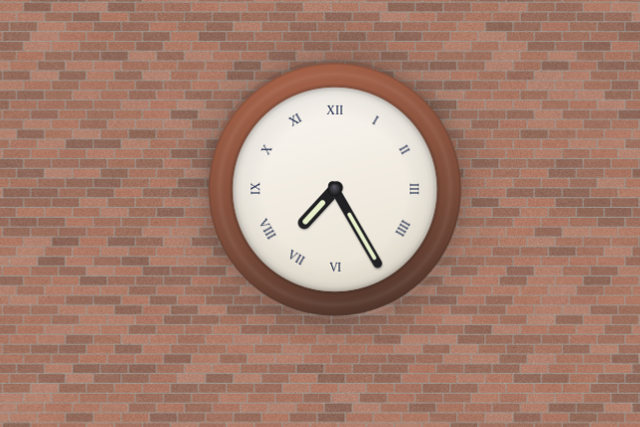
**7:25**
